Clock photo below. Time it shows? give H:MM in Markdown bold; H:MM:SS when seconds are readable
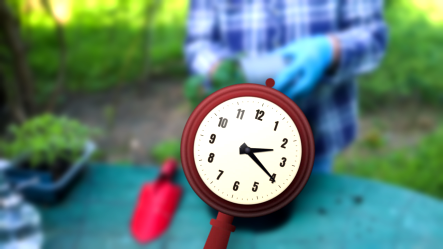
**2:20**
